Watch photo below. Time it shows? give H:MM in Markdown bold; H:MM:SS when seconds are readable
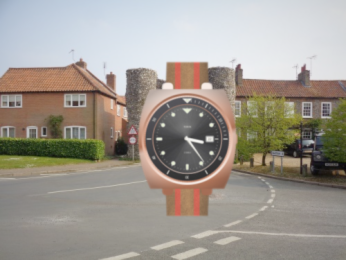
**3:24**
